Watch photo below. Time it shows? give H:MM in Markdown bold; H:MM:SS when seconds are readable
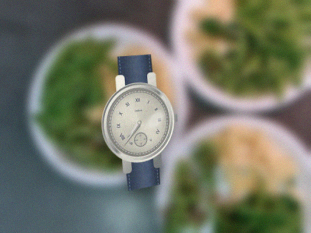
**7:37**
